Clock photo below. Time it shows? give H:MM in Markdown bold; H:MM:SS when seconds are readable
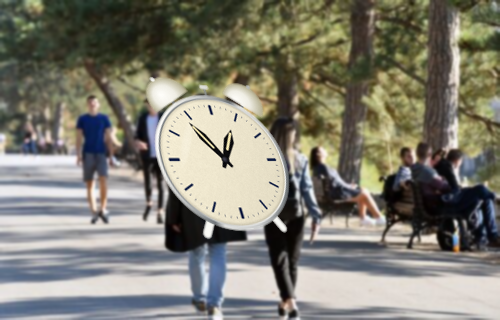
**12:54**
